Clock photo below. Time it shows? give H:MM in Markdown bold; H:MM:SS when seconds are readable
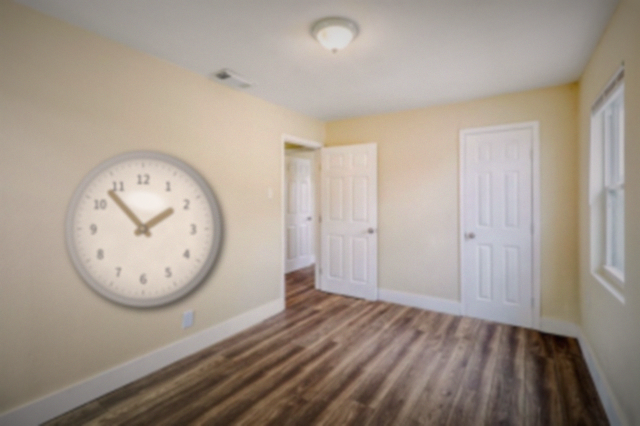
**1:53**
